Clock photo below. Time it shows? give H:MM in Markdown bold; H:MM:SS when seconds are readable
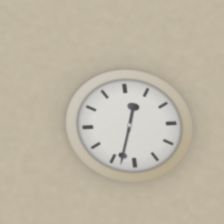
**12:33**
